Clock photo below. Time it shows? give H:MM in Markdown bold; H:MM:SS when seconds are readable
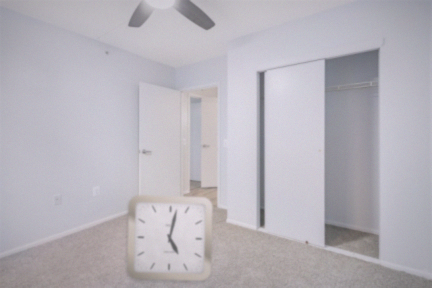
**5:02**
